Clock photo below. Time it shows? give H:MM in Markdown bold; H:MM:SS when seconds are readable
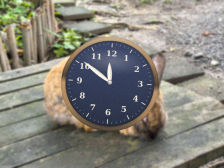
**11:51**
